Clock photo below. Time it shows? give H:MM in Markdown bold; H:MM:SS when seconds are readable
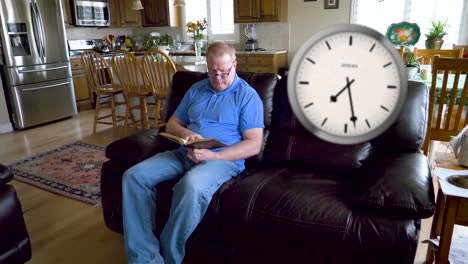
**7:28**
